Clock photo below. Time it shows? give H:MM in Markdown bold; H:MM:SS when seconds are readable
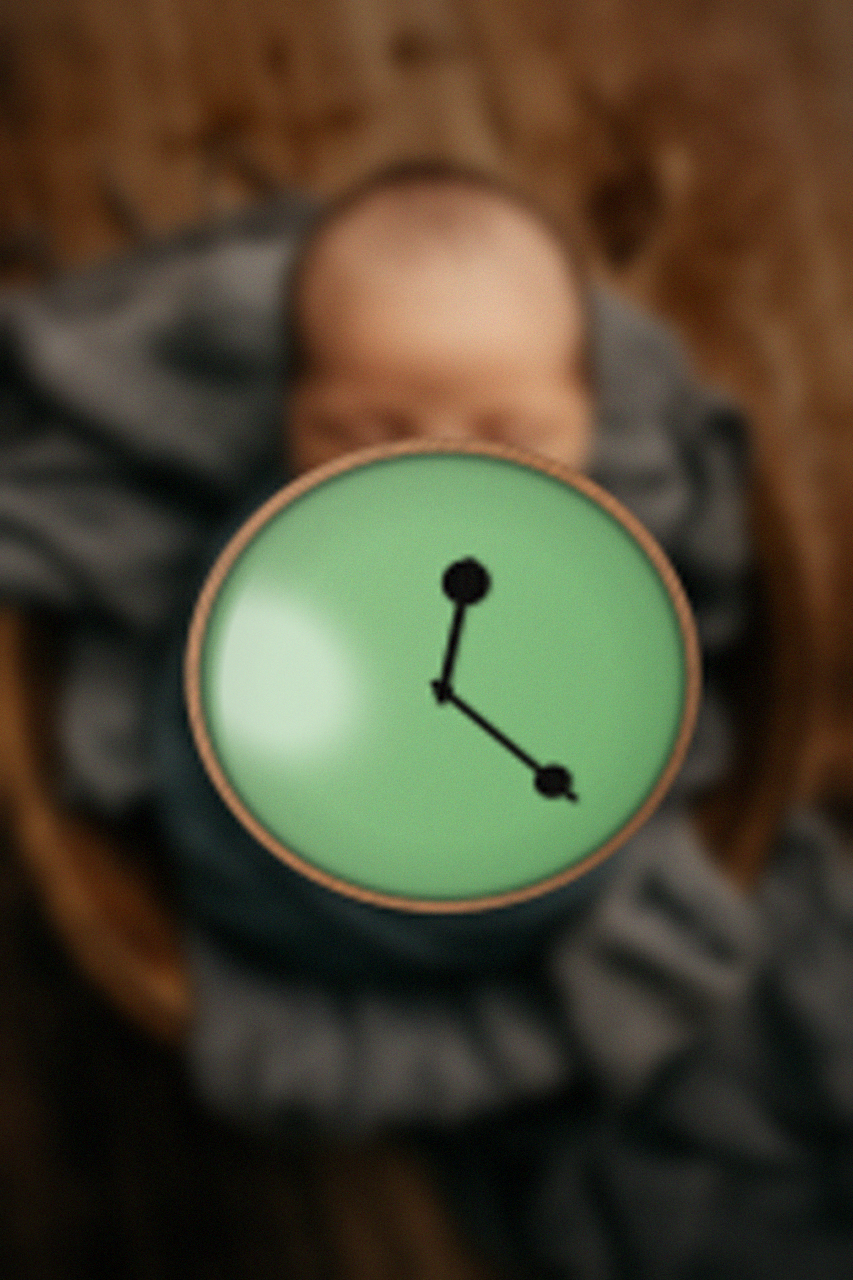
**12:22**
